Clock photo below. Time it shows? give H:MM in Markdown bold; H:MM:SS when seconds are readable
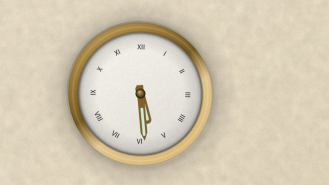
**5:29**
